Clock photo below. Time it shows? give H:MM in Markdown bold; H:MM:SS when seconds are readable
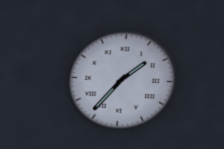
**1:36**
